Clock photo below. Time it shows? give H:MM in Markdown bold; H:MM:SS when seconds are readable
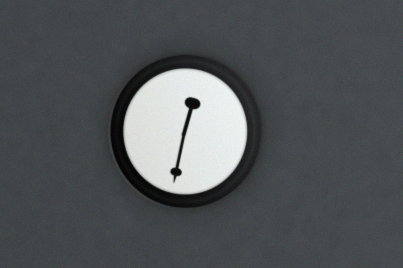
**12:32**
